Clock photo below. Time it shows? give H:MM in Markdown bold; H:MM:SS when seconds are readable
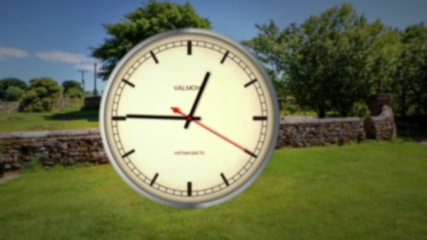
**12:45:20**
